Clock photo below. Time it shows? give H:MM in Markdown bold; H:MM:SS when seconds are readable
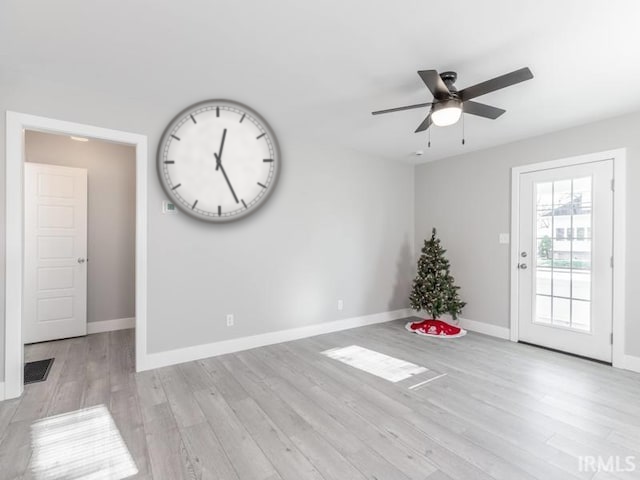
**12:26**
